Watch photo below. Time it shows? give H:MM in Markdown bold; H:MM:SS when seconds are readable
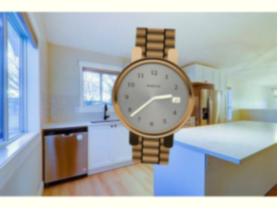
**2:38**
